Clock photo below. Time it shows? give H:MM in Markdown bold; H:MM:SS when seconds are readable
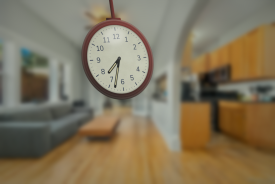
**7:33**
